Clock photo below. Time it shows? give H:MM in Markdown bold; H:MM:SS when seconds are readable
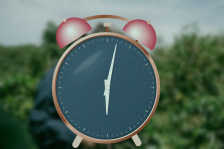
**6:02**
